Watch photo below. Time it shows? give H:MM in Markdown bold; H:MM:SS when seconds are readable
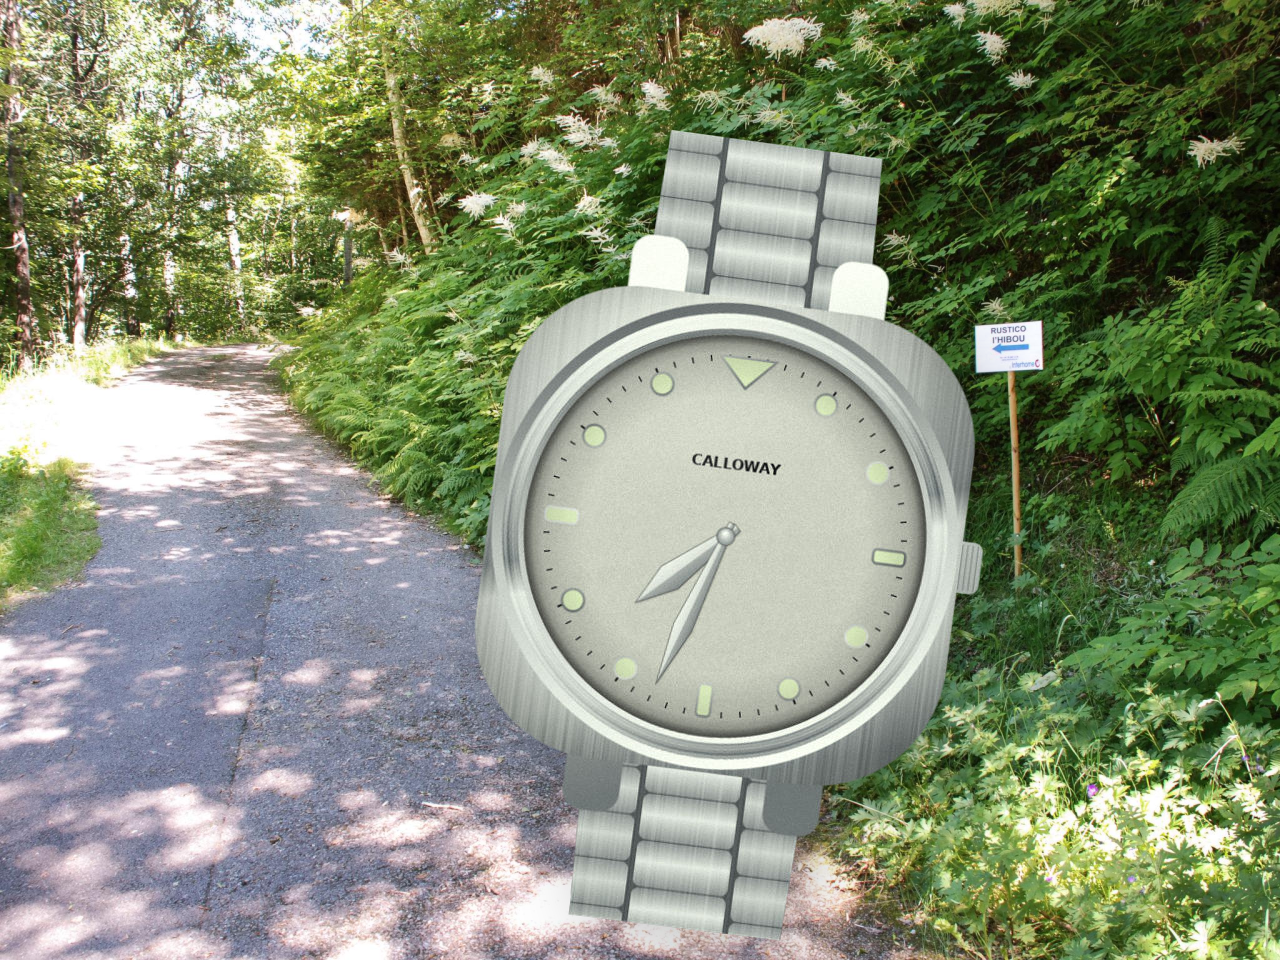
**7:33**
